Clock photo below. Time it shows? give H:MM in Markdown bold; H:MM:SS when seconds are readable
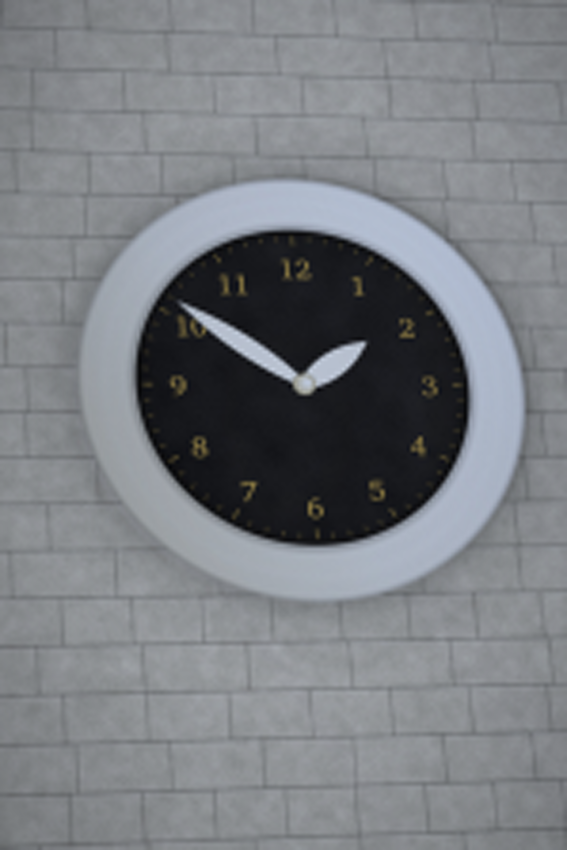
**1:51**
